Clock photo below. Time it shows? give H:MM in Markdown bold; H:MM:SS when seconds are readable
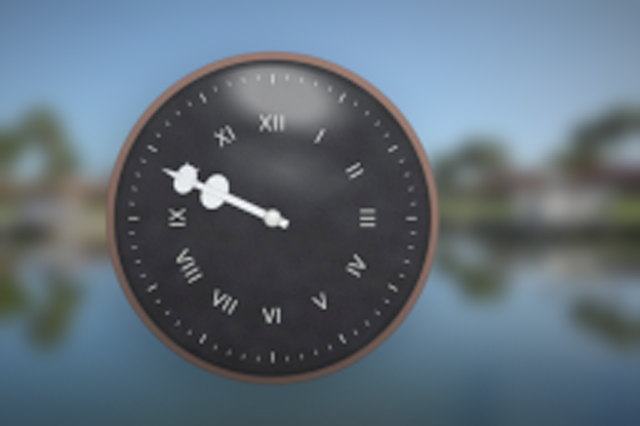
**9:49**
